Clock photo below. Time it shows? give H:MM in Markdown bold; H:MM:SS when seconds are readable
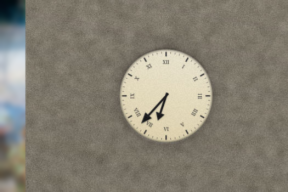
**6:37**
